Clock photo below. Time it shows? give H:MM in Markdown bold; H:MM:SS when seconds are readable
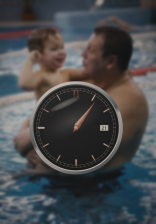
**1:06**
